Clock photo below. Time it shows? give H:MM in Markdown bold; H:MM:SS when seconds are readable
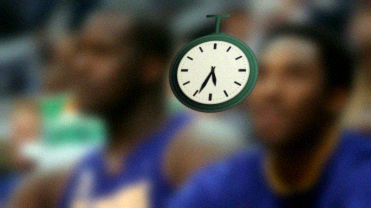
**5:34**
